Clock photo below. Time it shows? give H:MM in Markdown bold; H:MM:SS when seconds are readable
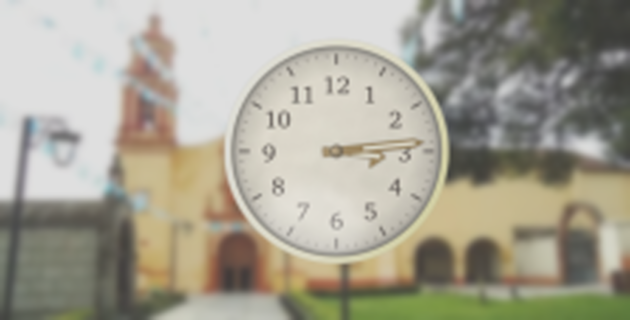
**3:14**
